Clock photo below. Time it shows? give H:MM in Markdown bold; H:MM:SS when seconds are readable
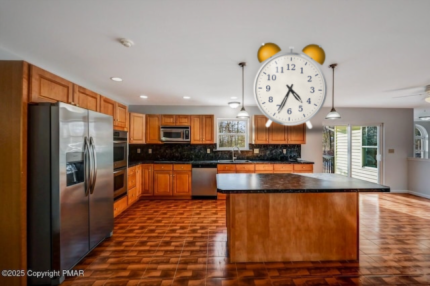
**4:34**
